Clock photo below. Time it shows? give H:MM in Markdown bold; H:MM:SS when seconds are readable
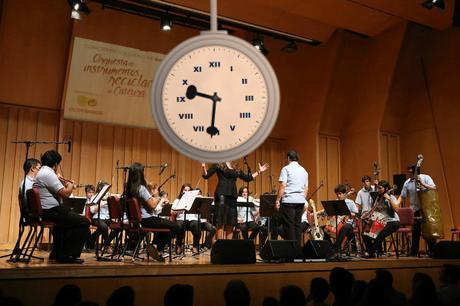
**9:31**
